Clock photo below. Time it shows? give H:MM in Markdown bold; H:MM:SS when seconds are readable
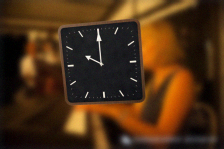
**10:00**
